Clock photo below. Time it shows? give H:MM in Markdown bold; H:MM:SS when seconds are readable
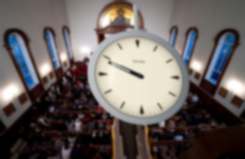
**9:49**
